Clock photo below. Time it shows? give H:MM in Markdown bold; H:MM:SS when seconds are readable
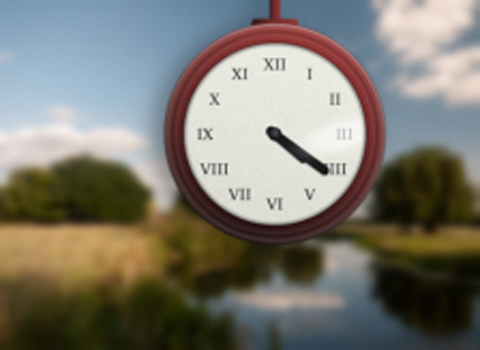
**4:21**
